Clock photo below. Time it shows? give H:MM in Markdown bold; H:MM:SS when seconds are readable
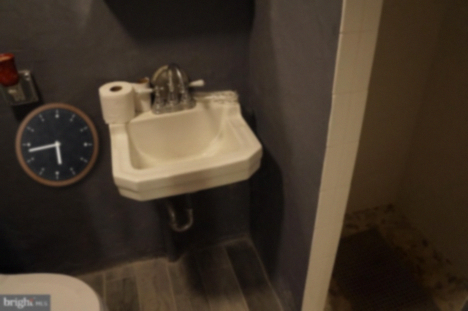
**5:43**
